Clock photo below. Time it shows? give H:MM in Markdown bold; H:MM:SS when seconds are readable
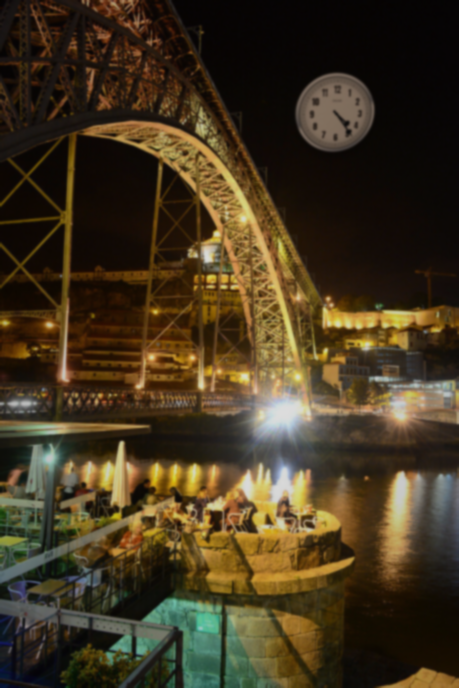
**4:24**
